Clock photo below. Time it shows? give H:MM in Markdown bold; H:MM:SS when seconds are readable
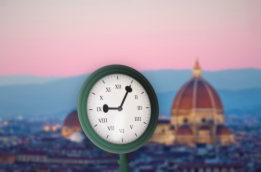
**9:05**
